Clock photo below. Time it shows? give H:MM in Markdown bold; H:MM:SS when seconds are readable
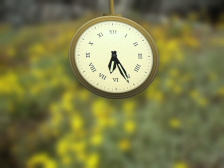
**6:26**
